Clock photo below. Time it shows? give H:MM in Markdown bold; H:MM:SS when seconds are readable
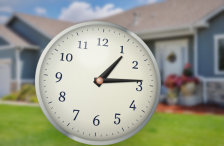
**1:14**
